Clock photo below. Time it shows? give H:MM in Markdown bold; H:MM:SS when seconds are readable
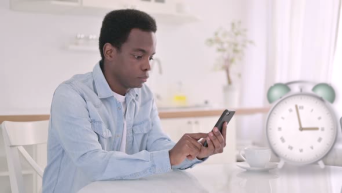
**2:58**
